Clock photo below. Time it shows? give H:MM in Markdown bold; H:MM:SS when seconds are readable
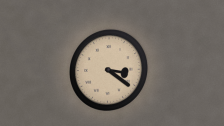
**3:21**
